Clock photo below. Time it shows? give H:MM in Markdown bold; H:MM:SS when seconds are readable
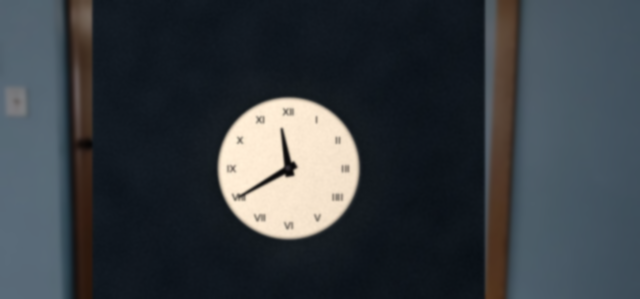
**11:40**
